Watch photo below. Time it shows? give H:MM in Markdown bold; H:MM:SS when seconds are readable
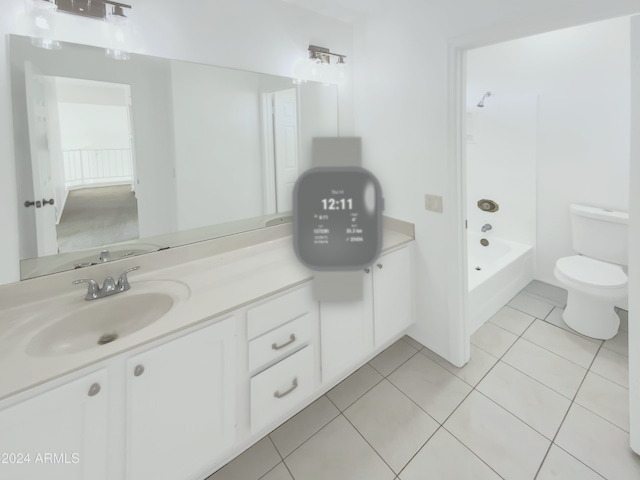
**12:11**
